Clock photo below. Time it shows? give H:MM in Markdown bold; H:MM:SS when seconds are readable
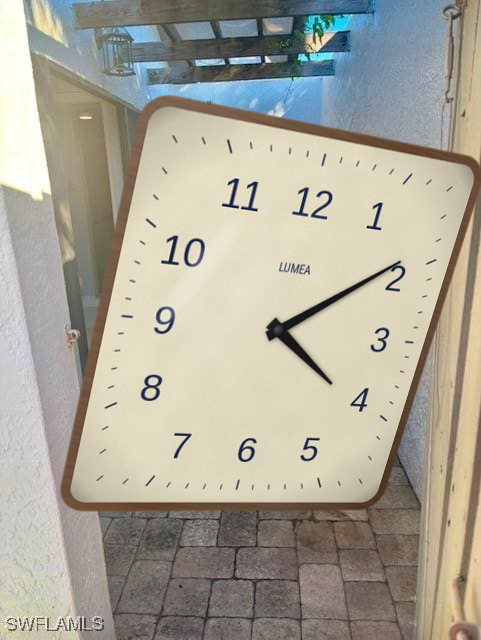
**4:09**
